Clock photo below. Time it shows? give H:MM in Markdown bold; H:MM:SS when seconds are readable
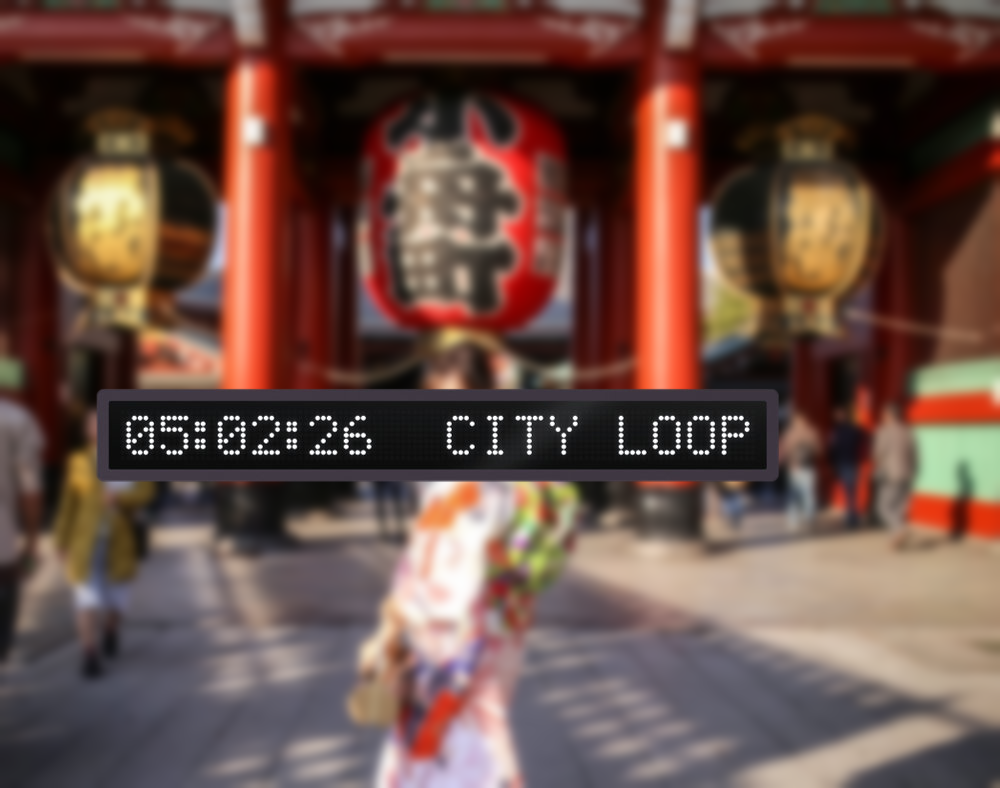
**5:02:26**
